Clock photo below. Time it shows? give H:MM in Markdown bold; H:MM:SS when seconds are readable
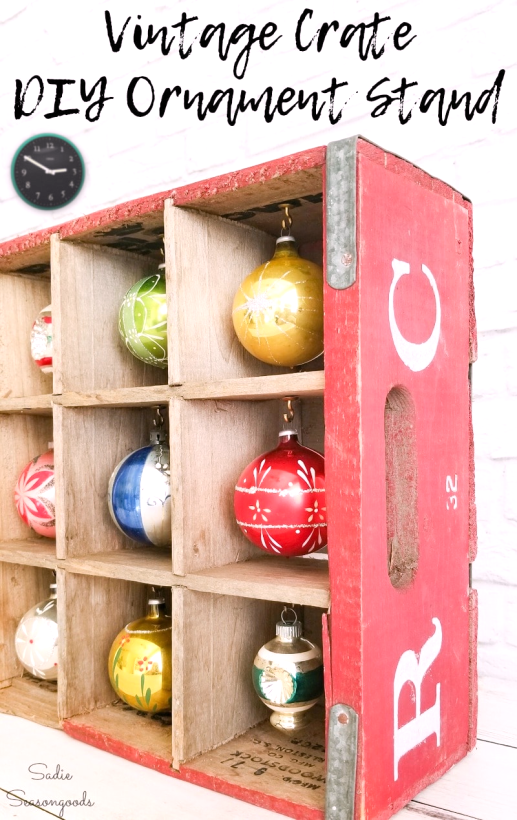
**2:50**
